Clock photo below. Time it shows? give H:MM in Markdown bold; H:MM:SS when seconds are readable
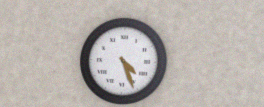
**4:26**
